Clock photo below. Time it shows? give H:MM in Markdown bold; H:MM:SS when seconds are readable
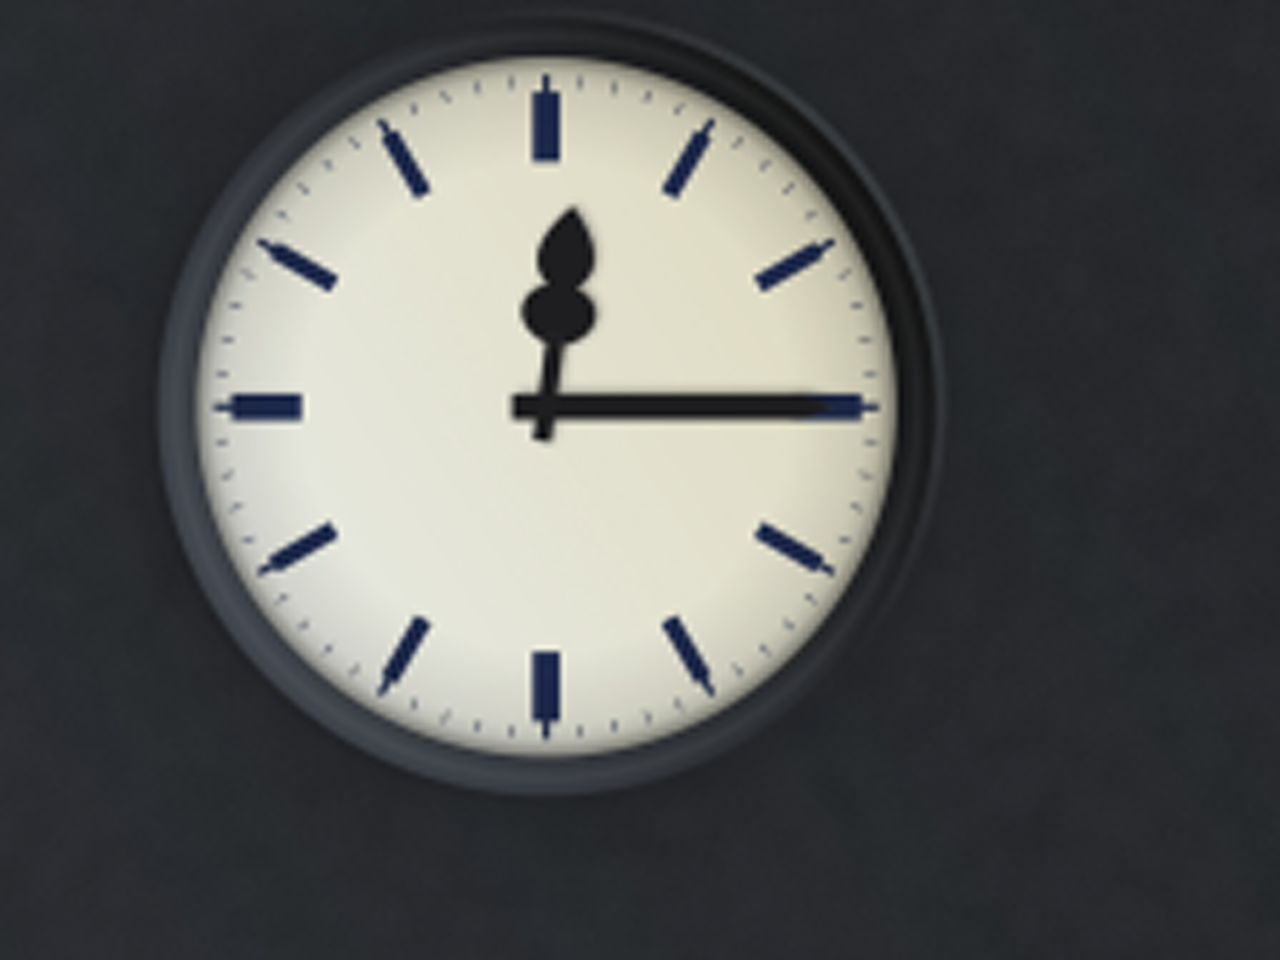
**12:15**
